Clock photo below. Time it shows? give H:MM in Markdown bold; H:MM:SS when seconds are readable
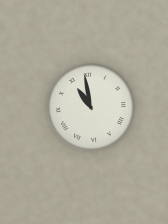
**10:59**
